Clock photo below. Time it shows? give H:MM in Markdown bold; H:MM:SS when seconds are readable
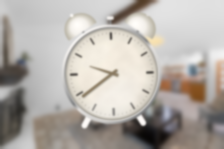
**9:39**
